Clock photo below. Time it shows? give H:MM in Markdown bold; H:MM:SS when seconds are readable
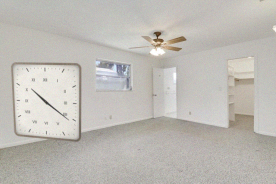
**10:21**
